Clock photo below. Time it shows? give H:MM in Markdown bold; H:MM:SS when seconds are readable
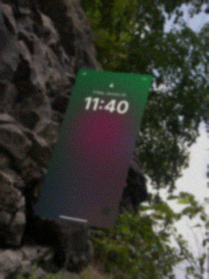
**11:40**
